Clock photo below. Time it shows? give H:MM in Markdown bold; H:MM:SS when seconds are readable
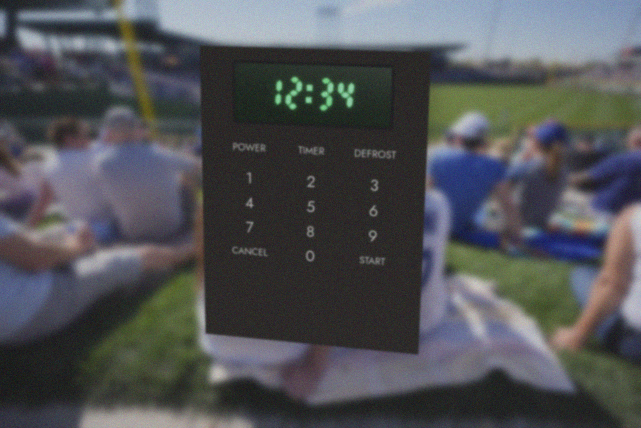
**12:34**
